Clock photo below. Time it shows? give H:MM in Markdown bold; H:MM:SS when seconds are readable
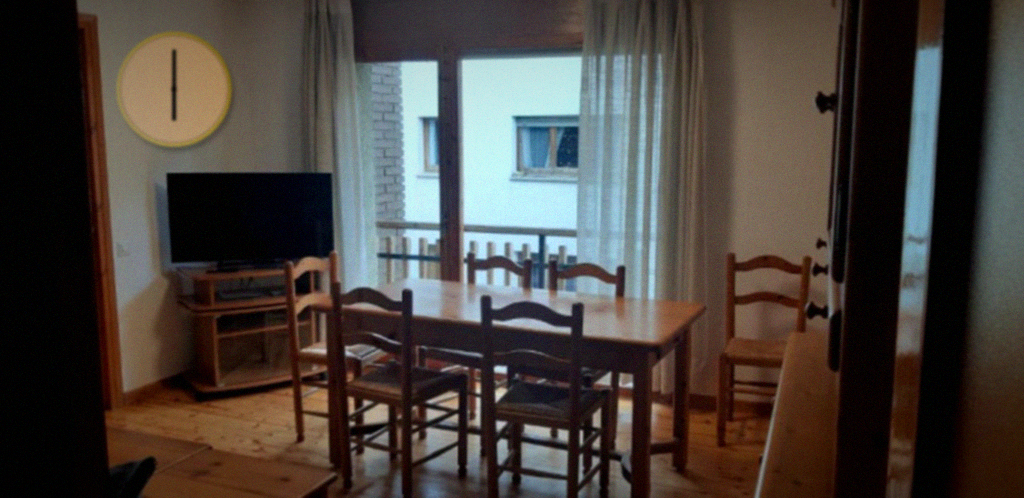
**6:00**
